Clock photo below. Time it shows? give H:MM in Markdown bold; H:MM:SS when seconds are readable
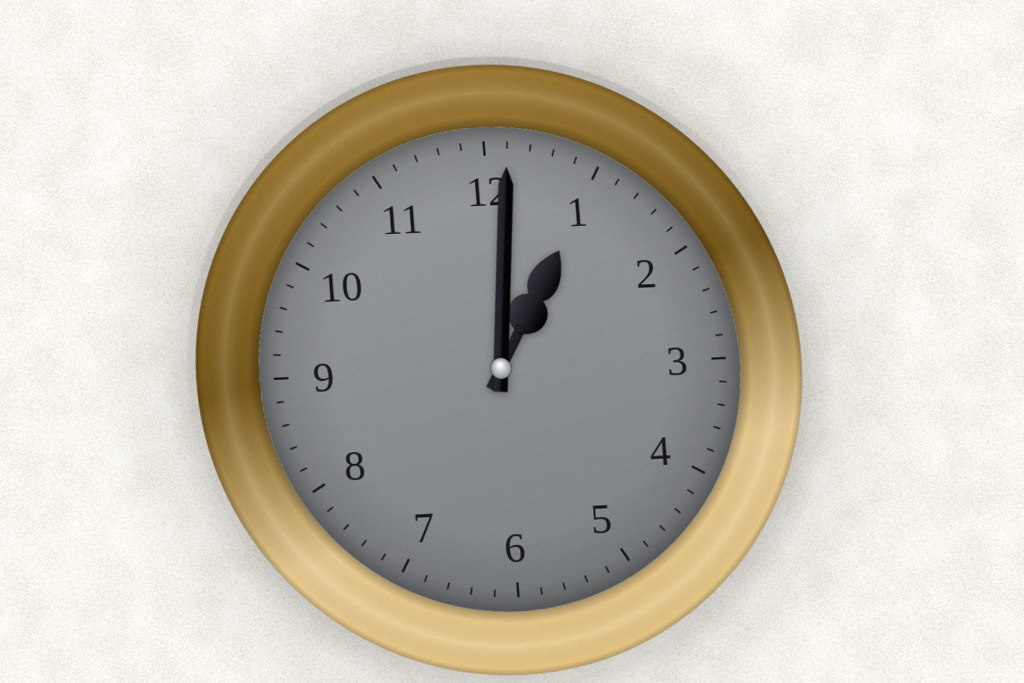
**1:01**
